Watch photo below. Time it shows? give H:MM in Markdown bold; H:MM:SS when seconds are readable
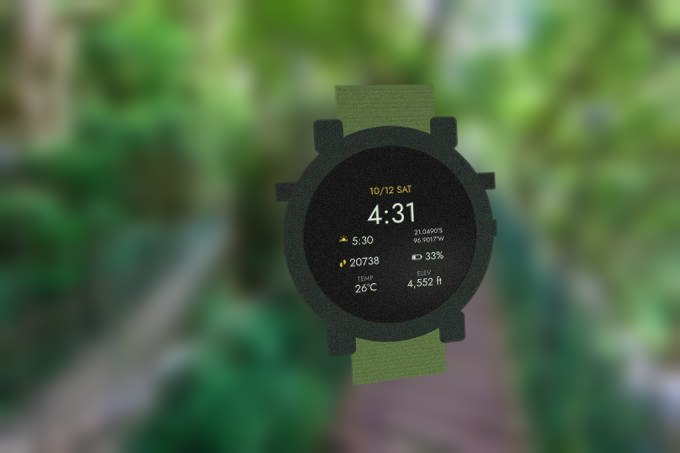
**4:31**
